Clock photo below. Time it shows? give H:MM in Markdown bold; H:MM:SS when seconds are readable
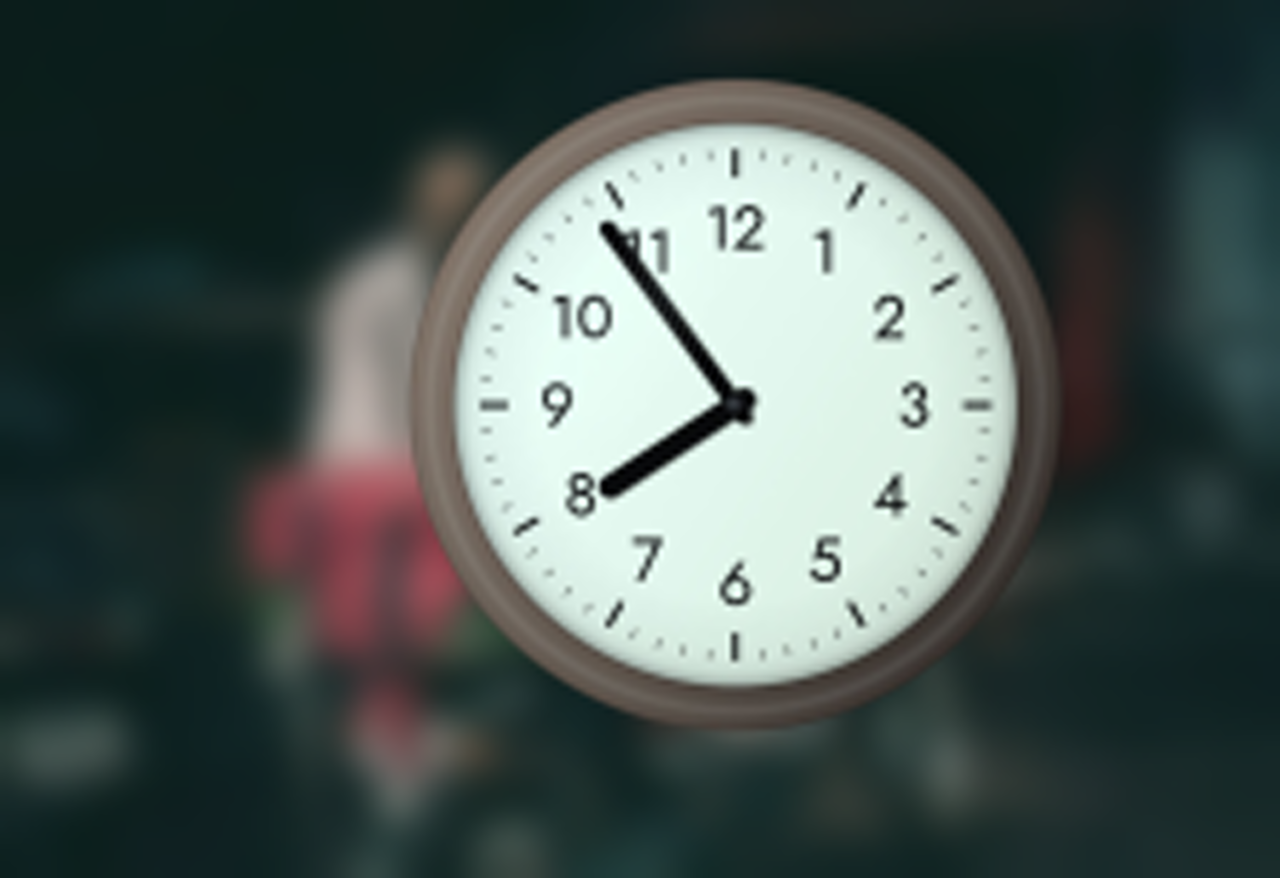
**7:54**
